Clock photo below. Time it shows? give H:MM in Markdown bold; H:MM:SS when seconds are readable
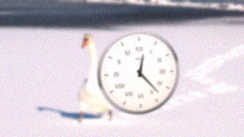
**12:23**
